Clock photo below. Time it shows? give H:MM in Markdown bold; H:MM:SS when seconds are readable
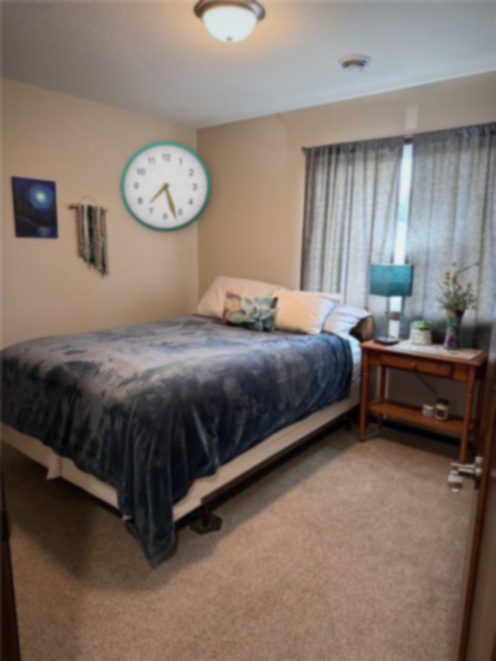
**7:27**
